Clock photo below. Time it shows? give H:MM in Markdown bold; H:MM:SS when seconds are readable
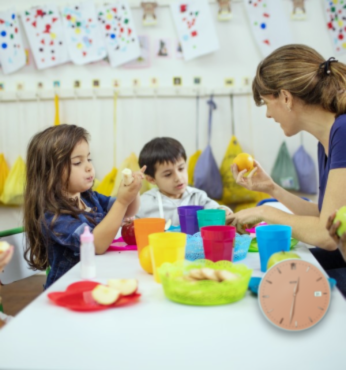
**12:32**
